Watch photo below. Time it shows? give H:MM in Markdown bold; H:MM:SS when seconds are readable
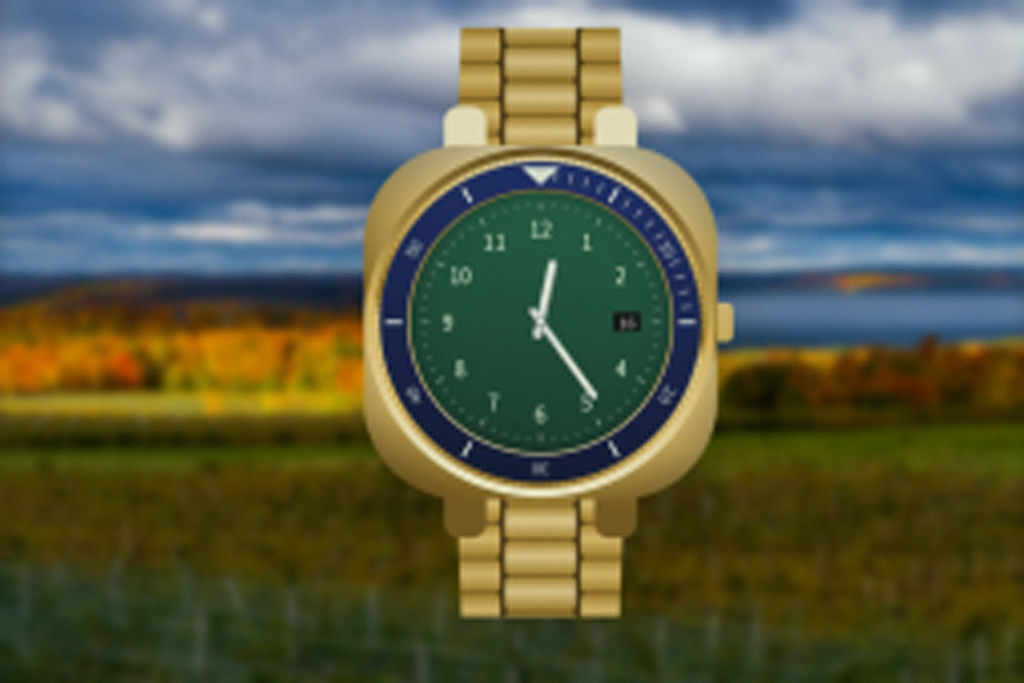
**12:24**
